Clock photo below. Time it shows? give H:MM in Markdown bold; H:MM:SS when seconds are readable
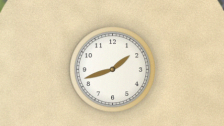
**1:42**
